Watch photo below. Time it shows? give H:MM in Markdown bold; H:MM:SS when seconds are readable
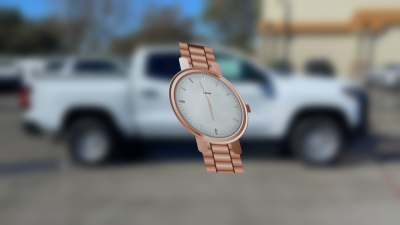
**5:58**
